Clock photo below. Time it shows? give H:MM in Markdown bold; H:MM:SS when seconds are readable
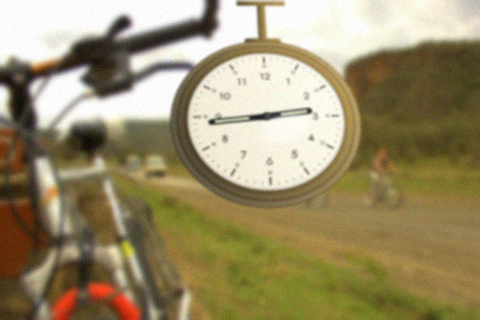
**2:44**
